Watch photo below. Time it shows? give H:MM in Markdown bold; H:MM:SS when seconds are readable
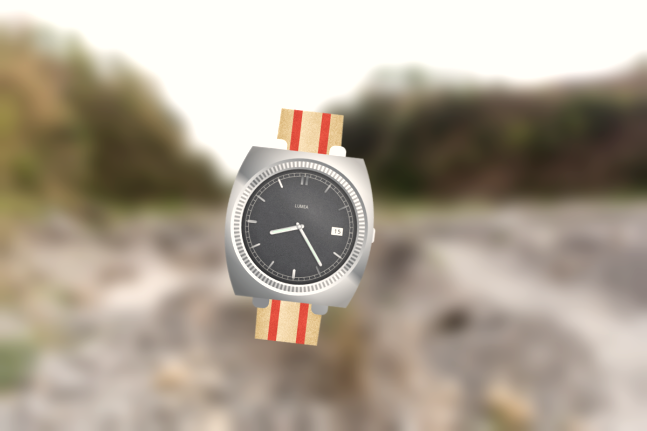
**8:24**
